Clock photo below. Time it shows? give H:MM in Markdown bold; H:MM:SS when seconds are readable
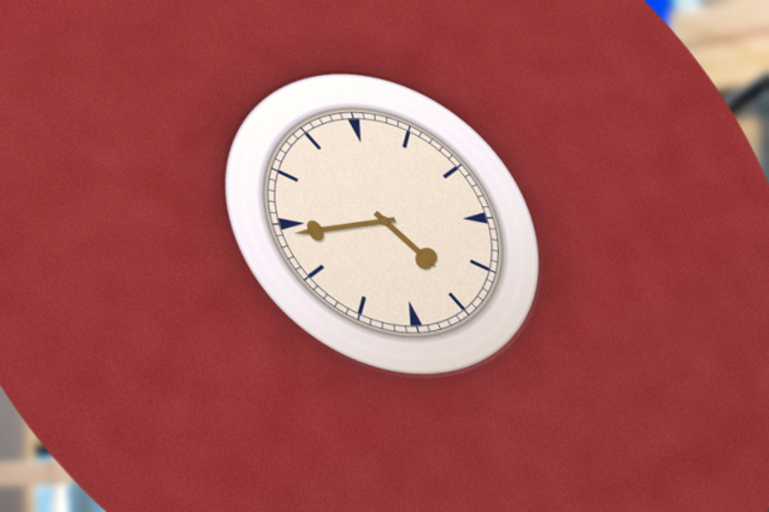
**4:44**
